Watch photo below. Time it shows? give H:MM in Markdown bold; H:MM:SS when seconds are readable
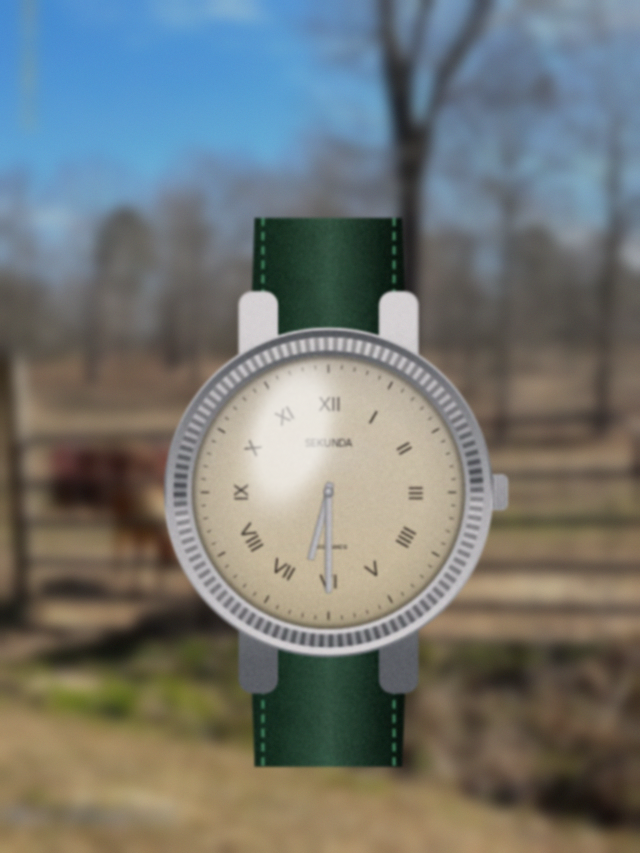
**6:30**
